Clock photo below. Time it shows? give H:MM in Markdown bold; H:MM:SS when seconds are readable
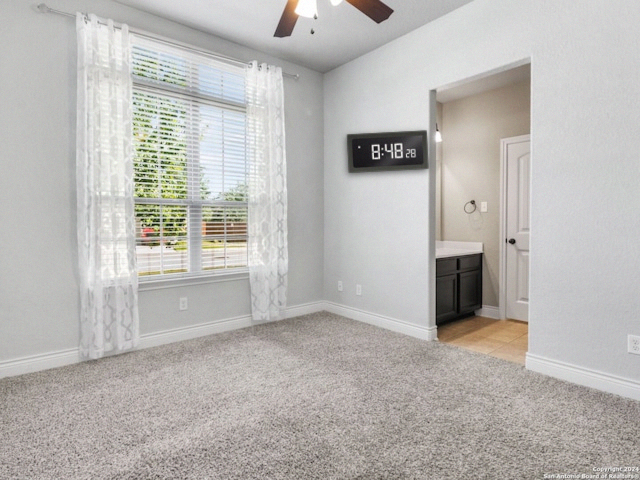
**8:48**
